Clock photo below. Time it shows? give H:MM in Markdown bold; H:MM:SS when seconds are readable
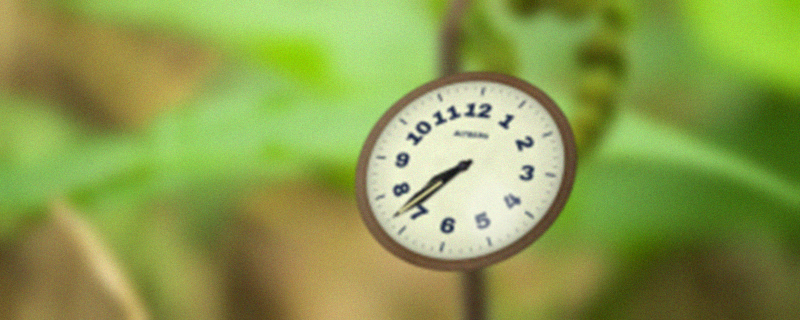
**7:37**
